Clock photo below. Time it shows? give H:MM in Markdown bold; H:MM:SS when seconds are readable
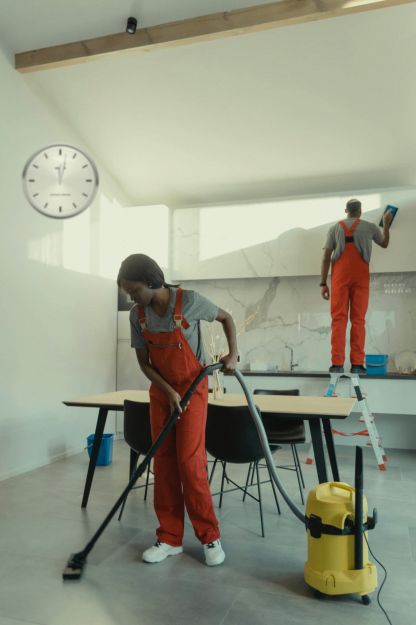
**12:02**
